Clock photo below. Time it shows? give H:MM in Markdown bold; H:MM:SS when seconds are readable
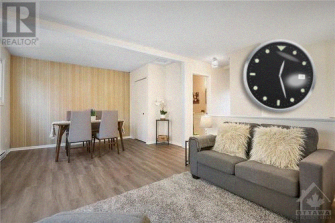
**12:27**
